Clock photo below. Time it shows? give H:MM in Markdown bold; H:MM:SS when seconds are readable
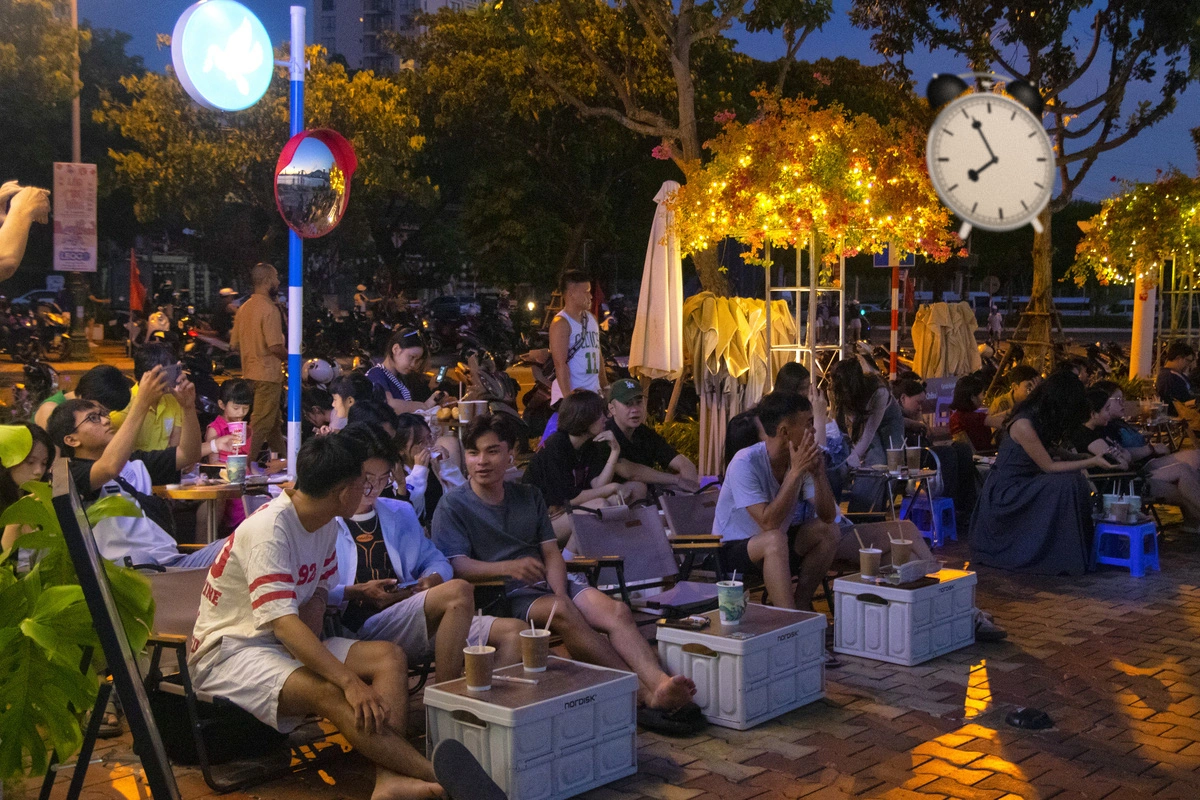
**7:56**
